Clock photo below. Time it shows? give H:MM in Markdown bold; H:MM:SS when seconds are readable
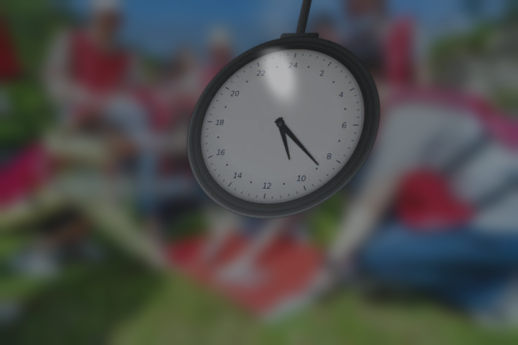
**10:22**
